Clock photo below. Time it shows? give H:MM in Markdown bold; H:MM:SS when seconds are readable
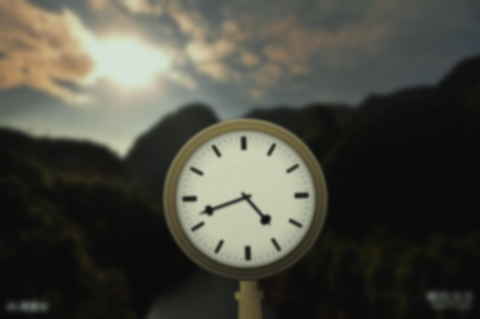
**4:42**
